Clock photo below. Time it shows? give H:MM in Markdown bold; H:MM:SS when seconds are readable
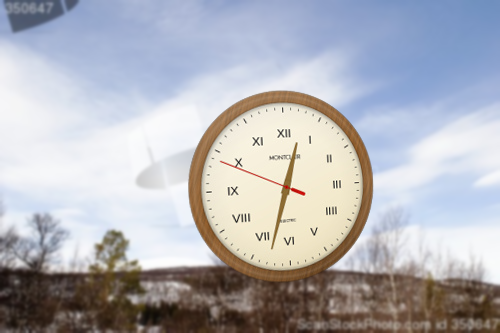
**12:32:49**
